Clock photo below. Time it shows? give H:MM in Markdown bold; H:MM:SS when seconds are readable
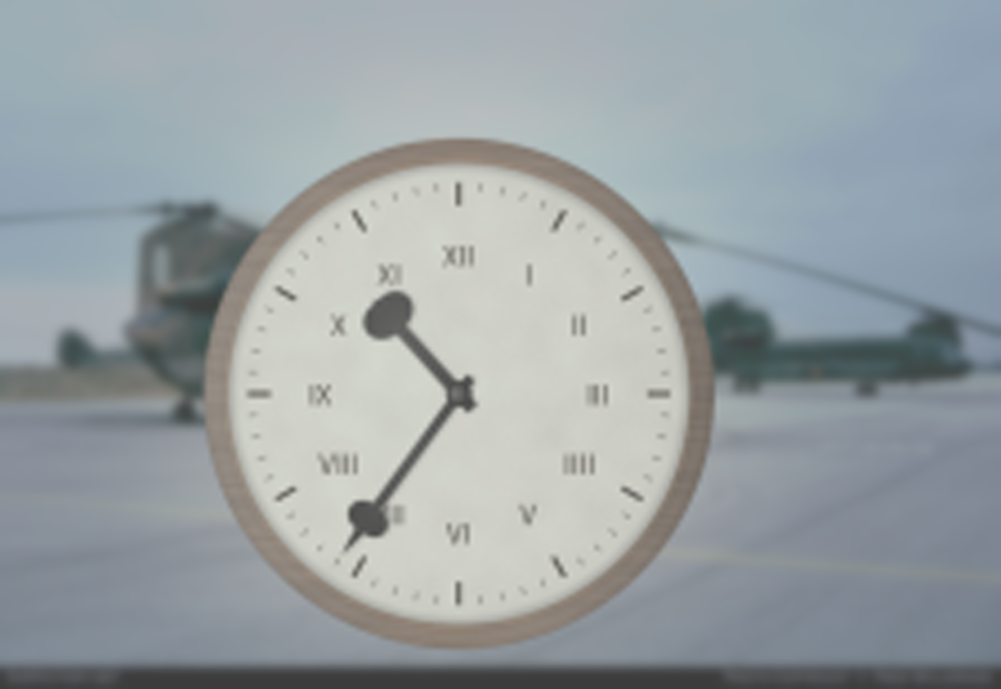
**10:36**
